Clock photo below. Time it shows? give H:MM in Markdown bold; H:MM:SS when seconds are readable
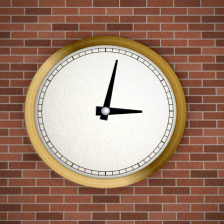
**3:02**
